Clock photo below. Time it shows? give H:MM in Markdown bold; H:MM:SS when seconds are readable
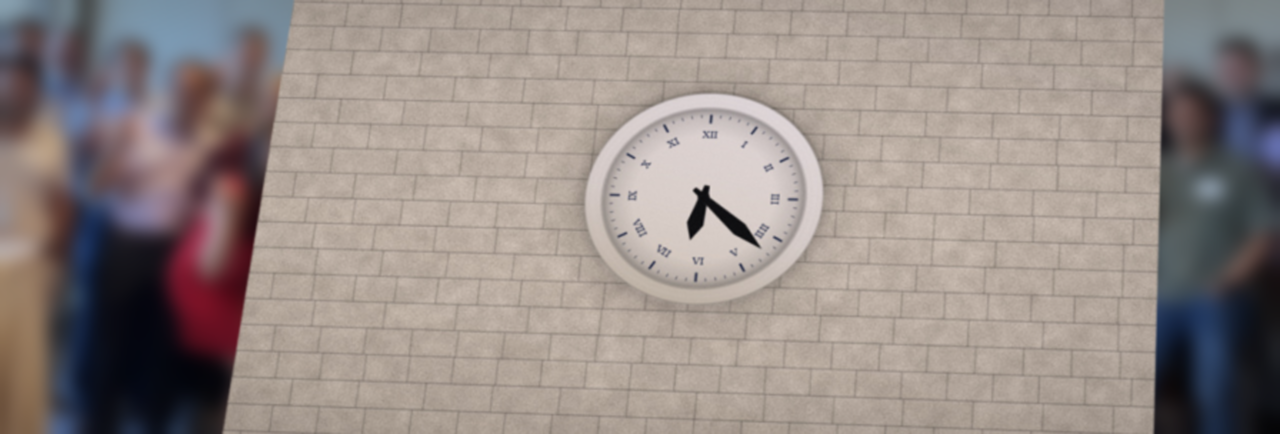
**6:22**
